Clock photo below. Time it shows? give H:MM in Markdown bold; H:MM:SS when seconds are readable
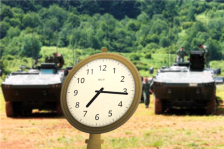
**7:16**
